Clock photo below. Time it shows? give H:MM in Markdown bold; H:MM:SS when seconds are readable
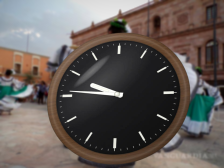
**9:46**
